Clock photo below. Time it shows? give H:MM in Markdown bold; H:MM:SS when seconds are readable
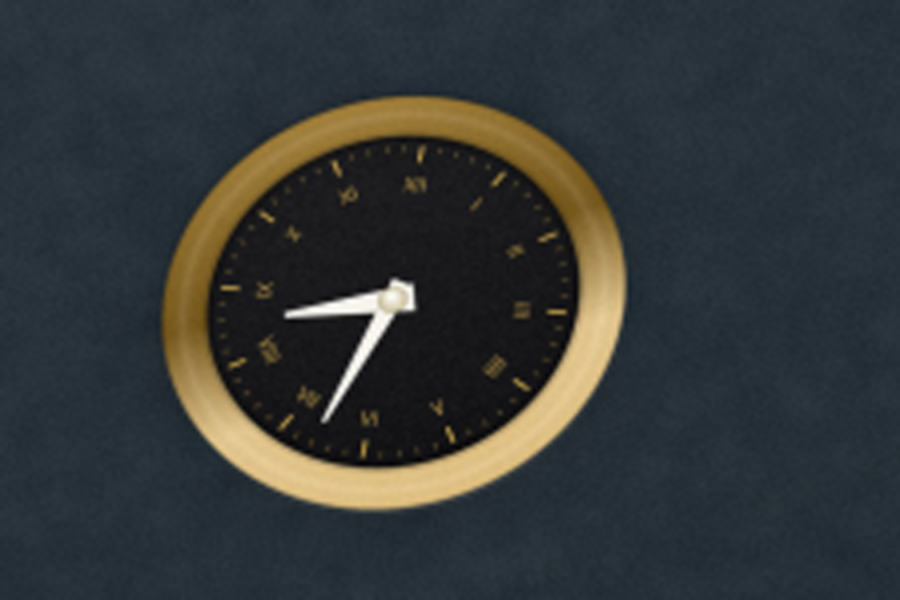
**8:33**
